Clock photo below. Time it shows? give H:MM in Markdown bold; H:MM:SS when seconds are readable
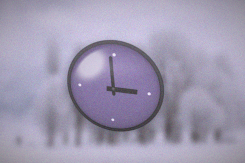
**2:59**
